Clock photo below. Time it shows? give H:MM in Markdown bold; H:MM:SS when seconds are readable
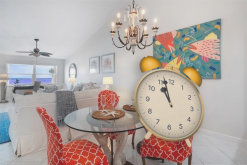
**10:57**
